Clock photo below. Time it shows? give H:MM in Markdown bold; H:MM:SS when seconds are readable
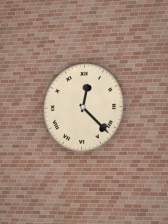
**12:22**
